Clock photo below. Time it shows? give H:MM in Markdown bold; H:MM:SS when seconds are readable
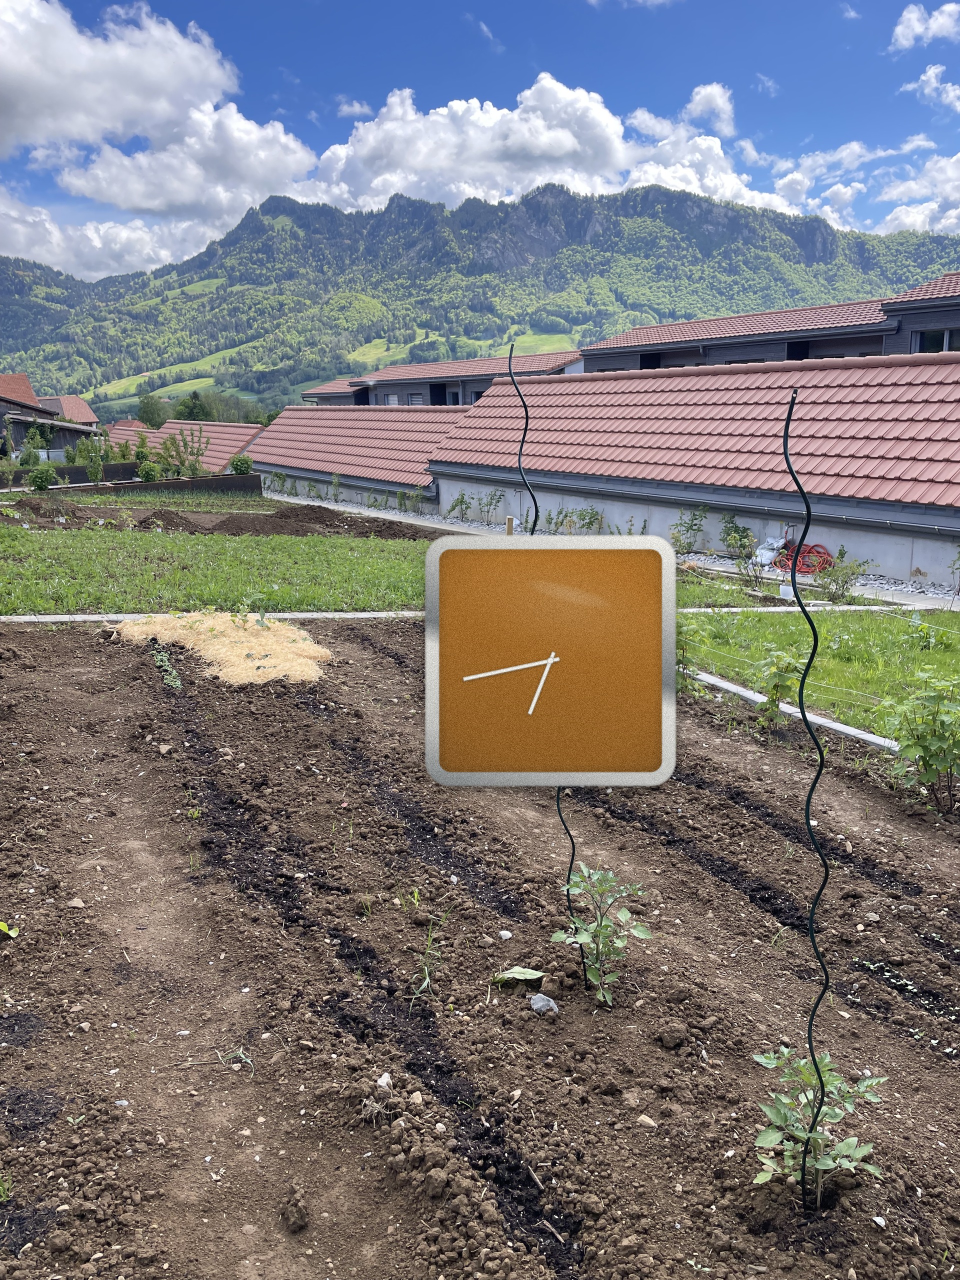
**6:43**
